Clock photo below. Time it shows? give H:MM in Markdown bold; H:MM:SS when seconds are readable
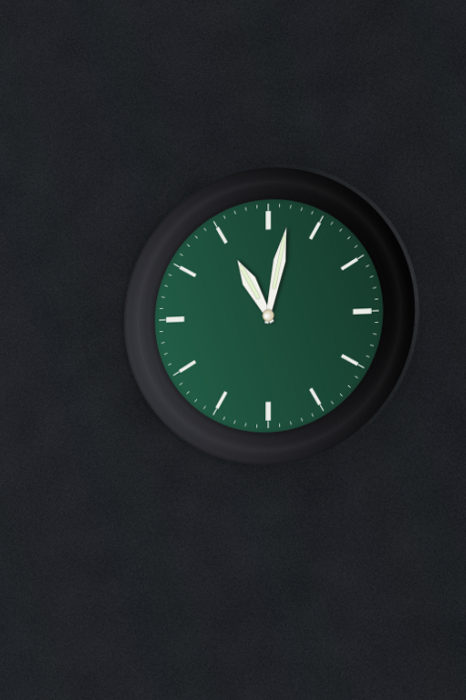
**11:02**
